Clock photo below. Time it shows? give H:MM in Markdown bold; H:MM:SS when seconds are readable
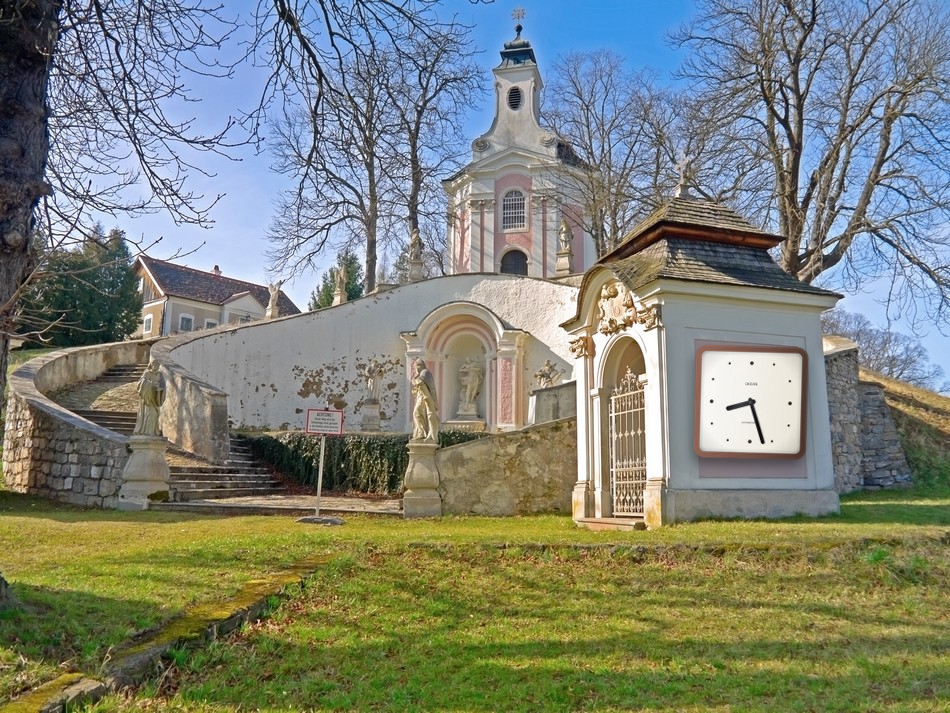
**8:27**
